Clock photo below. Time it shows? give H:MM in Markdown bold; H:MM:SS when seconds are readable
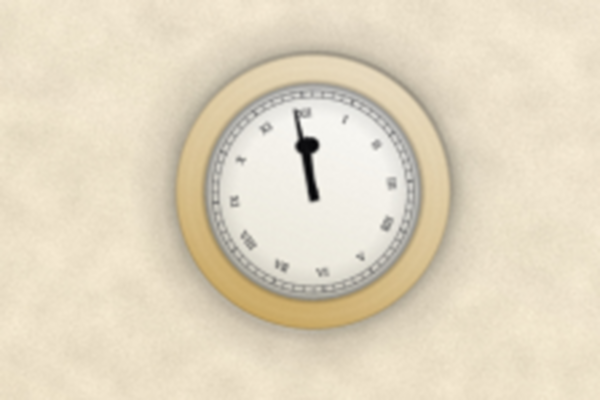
**11:59**
